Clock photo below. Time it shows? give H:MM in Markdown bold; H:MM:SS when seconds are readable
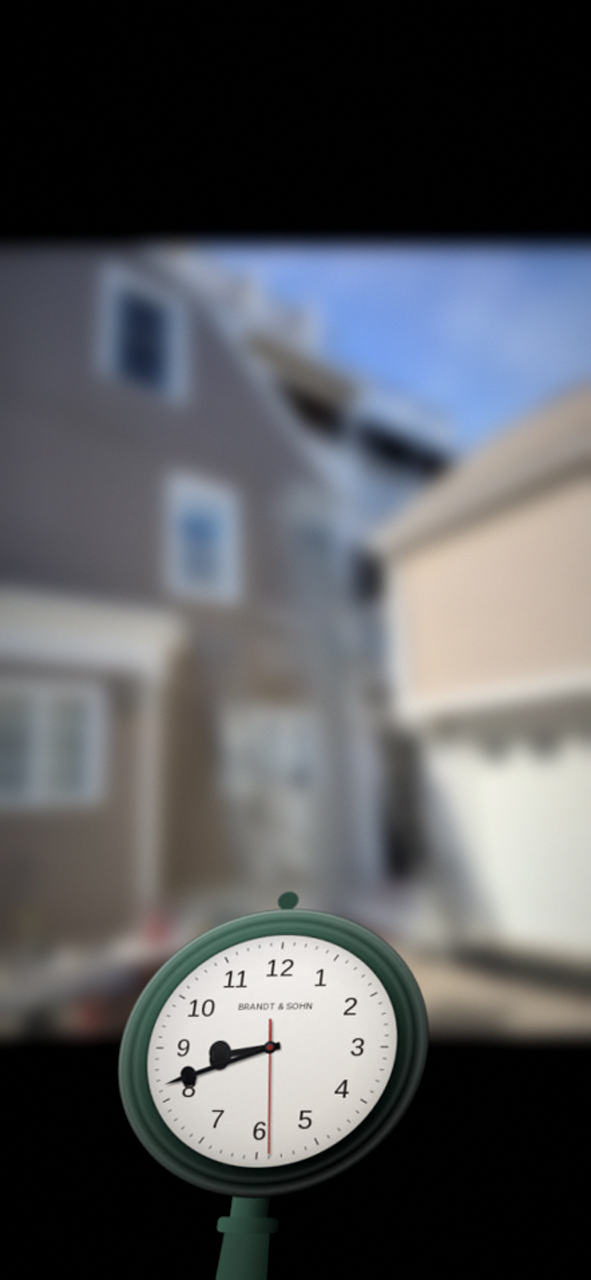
**8:41:29**
